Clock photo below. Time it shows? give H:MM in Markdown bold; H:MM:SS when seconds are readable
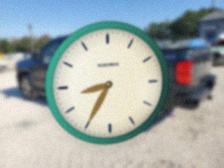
**8:35**
